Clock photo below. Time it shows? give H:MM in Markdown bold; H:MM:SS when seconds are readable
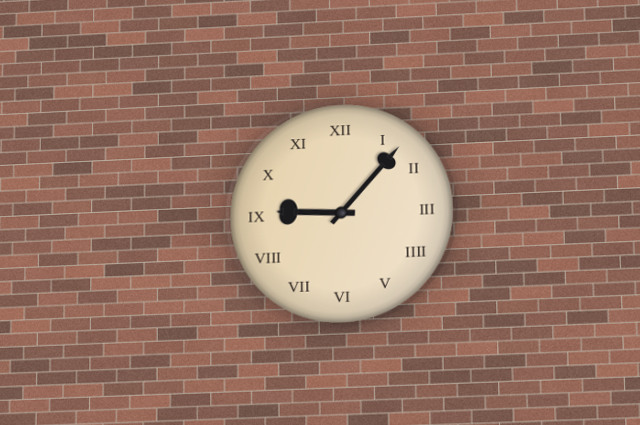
**9:07**
